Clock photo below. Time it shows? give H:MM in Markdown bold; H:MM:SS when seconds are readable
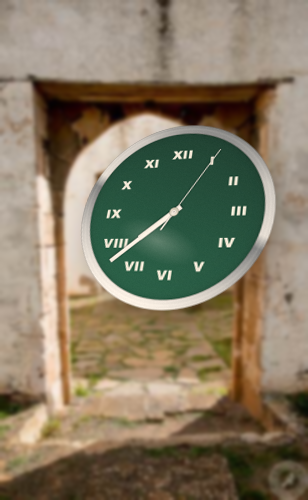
**7:38:05**
